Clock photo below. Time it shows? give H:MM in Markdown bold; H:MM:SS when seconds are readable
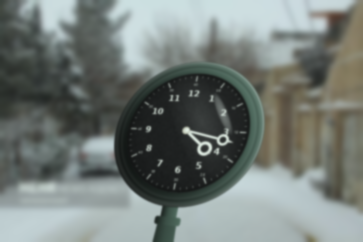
**4:17**
